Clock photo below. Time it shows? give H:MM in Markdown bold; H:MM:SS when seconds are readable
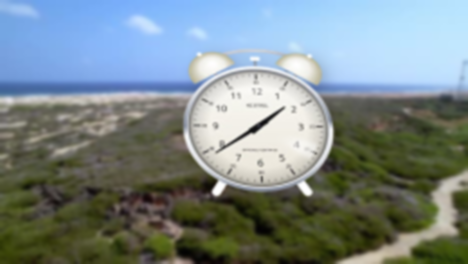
**1:39**
